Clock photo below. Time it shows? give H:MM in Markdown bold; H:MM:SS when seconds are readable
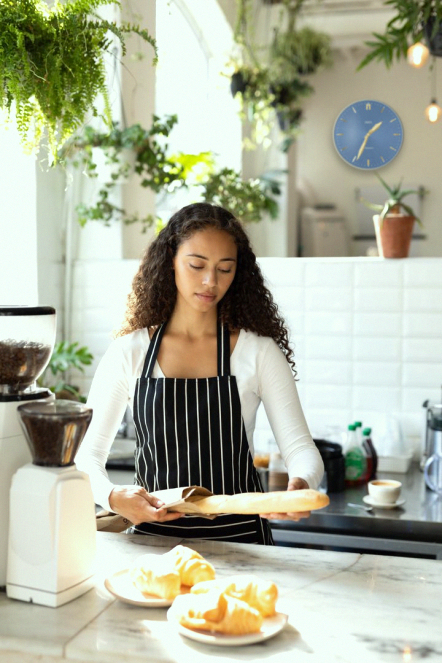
**1:34**
